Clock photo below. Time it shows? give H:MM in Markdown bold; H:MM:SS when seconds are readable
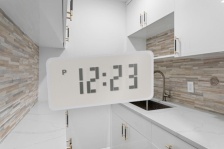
**12:23**
